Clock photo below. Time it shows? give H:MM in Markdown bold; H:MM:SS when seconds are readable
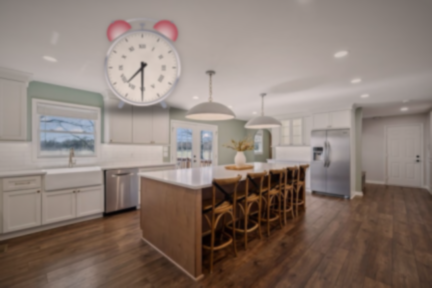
**7:30**
